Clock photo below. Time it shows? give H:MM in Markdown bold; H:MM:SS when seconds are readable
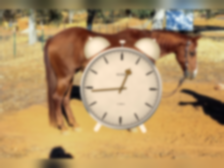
**12:44**
